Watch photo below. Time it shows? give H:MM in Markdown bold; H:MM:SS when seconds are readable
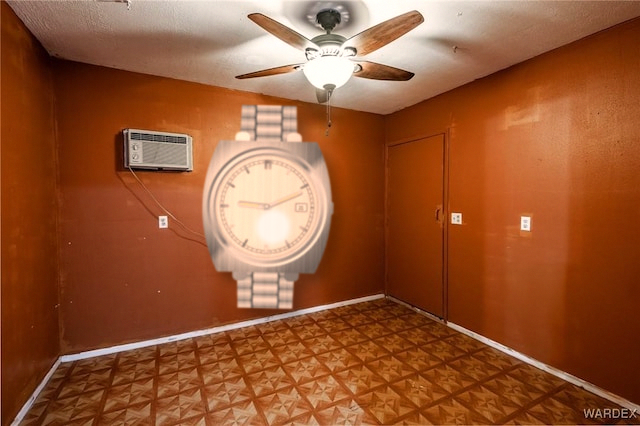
**9:11**
